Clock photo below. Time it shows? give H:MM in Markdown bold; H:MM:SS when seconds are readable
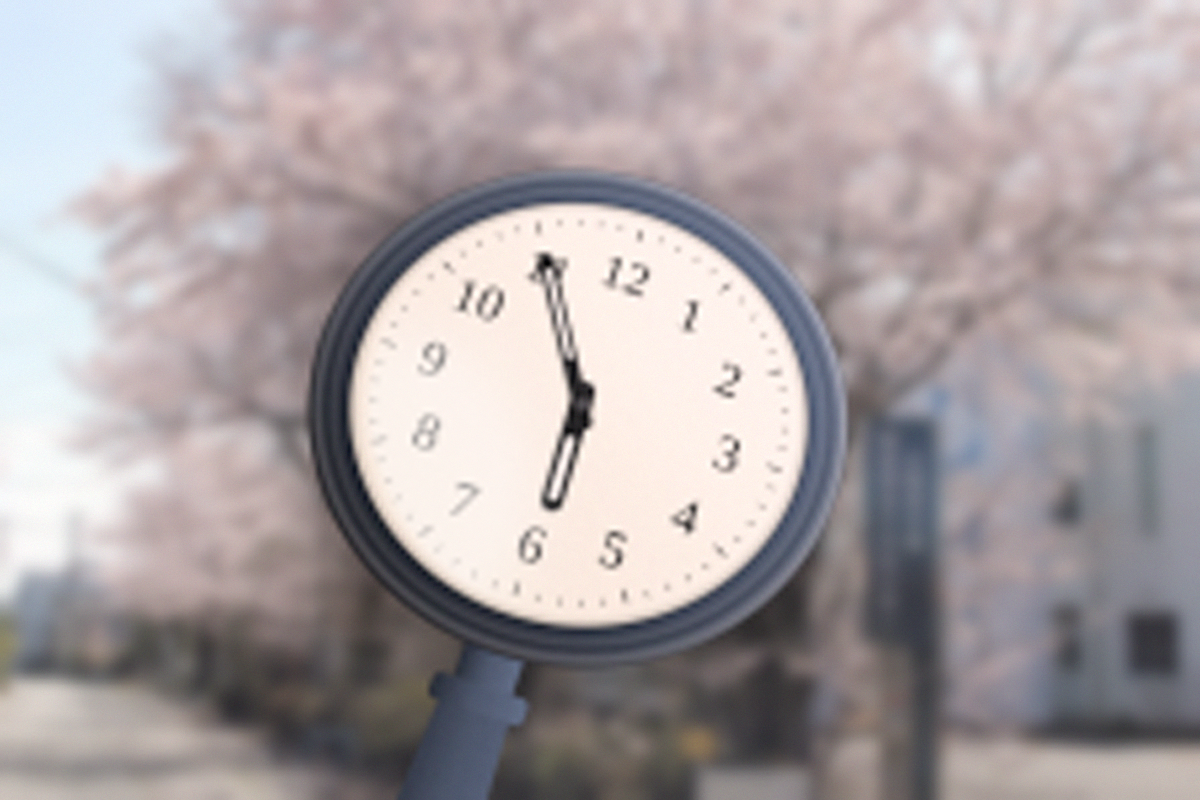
**5:55**
